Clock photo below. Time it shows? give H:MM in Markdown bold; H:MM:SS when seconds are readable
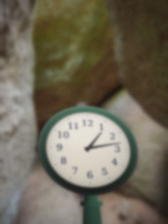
**1:13**
